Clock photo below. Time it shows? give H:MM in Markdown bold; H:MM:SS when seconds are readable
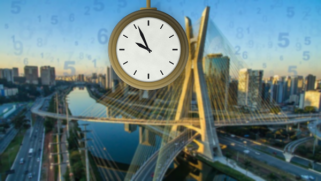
**9:56**
